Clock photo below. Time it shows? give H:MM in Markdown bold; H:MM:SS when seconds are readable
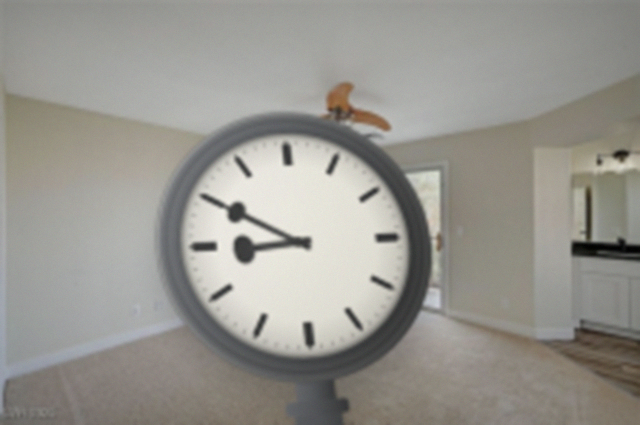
**8:50**
